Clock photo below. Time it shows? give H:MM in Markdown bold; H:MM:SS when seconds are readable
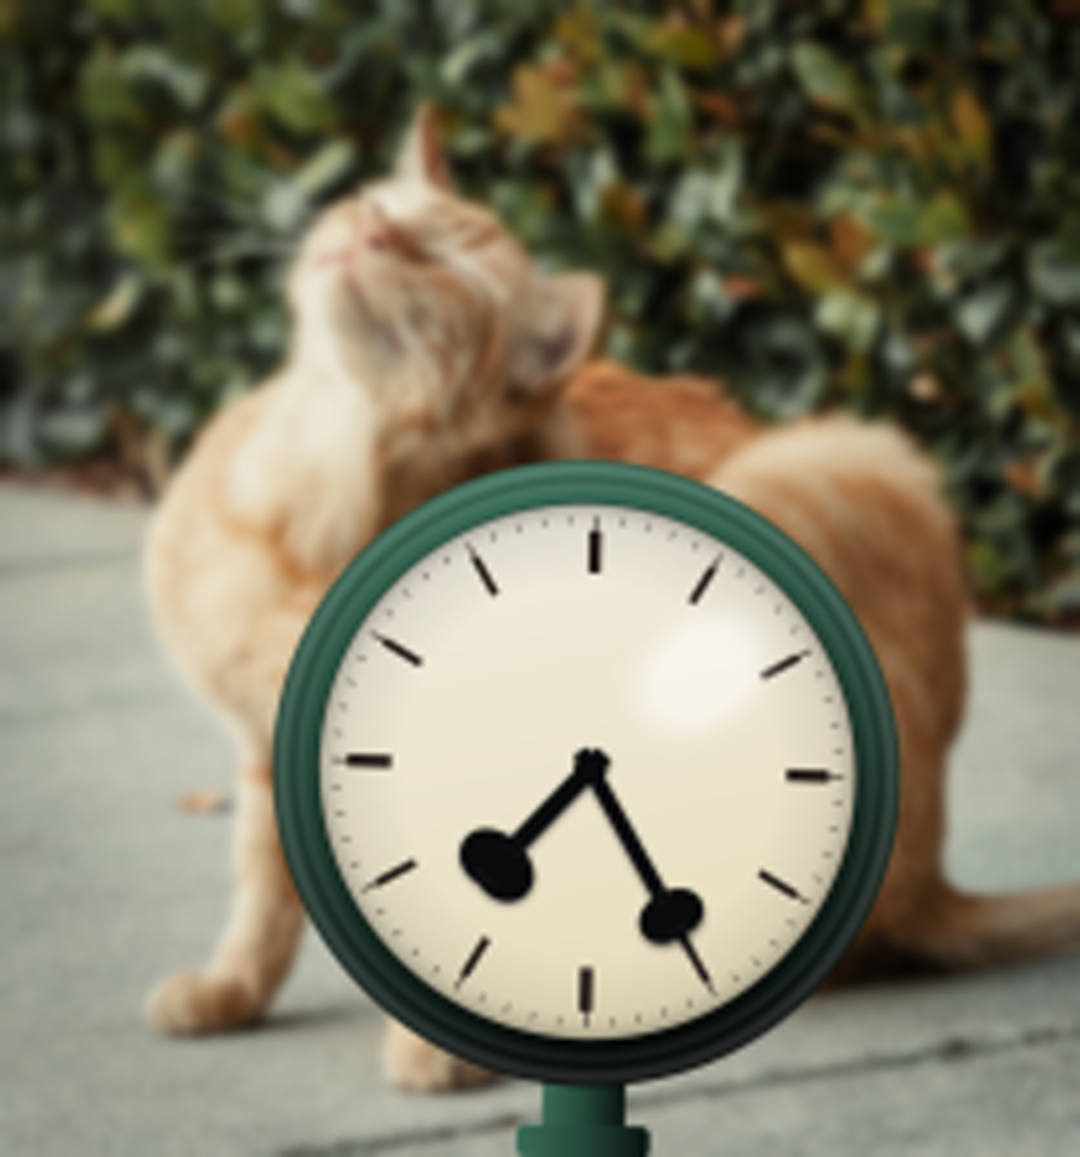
**7:25**
